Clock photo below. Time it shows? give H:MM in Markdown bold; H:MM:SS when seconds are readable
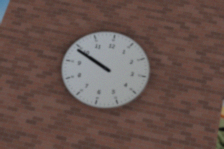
**9:49**
